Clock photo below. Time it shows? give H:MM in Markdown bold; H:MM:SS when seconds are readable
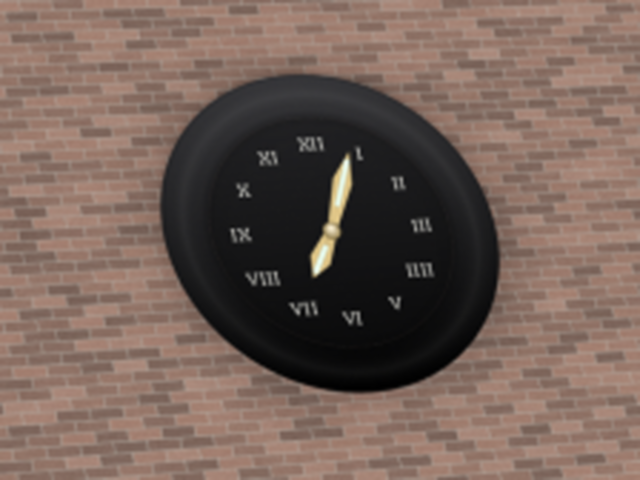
**7:04**
